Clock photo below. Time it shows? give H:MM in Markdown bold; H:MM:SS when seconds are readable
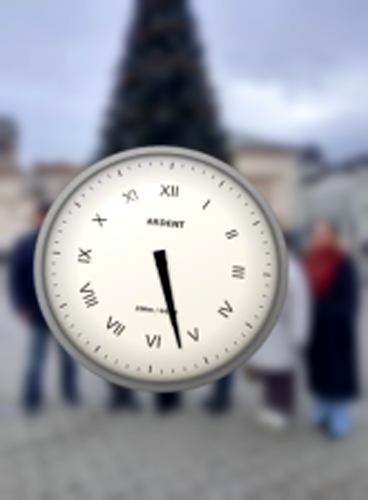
**5:27**
